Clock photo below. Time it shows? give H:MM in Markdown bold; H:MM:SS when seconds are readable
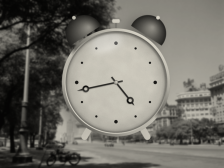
**4:43**
